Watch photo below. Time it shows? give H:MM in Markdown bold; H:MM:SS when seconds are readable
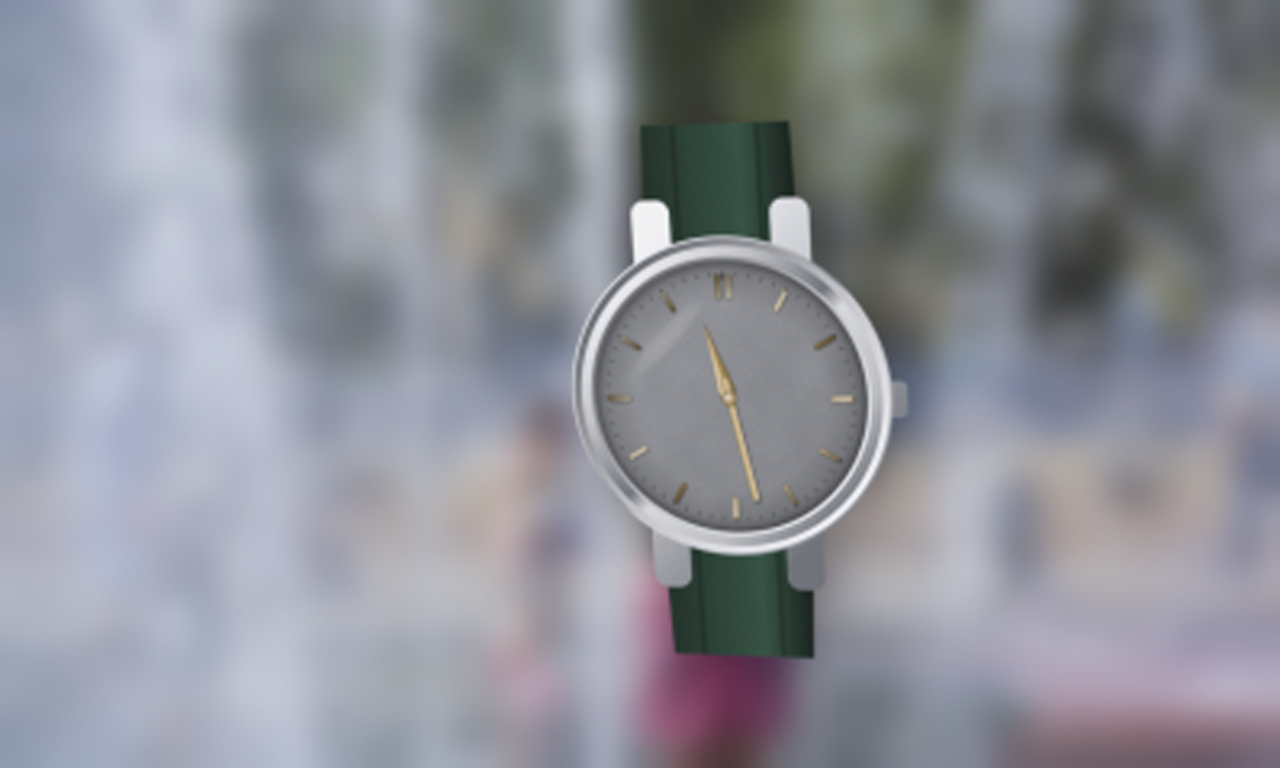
**11:28**
